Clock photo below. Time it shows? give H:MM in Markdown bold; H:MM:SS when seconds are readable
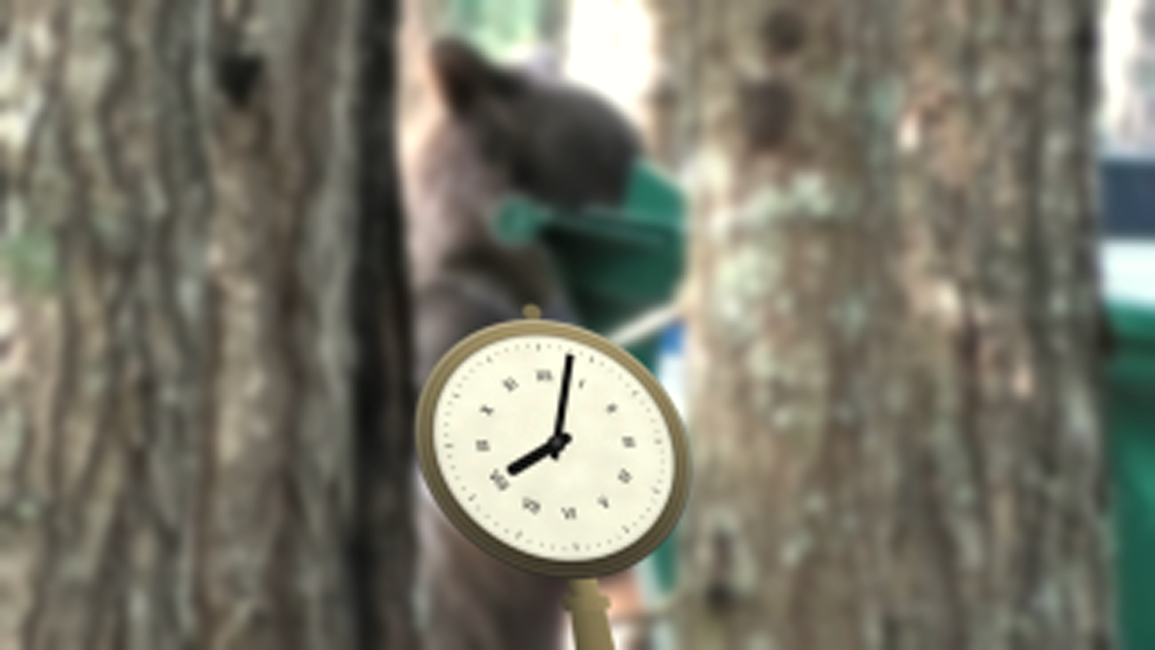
**8:03**
